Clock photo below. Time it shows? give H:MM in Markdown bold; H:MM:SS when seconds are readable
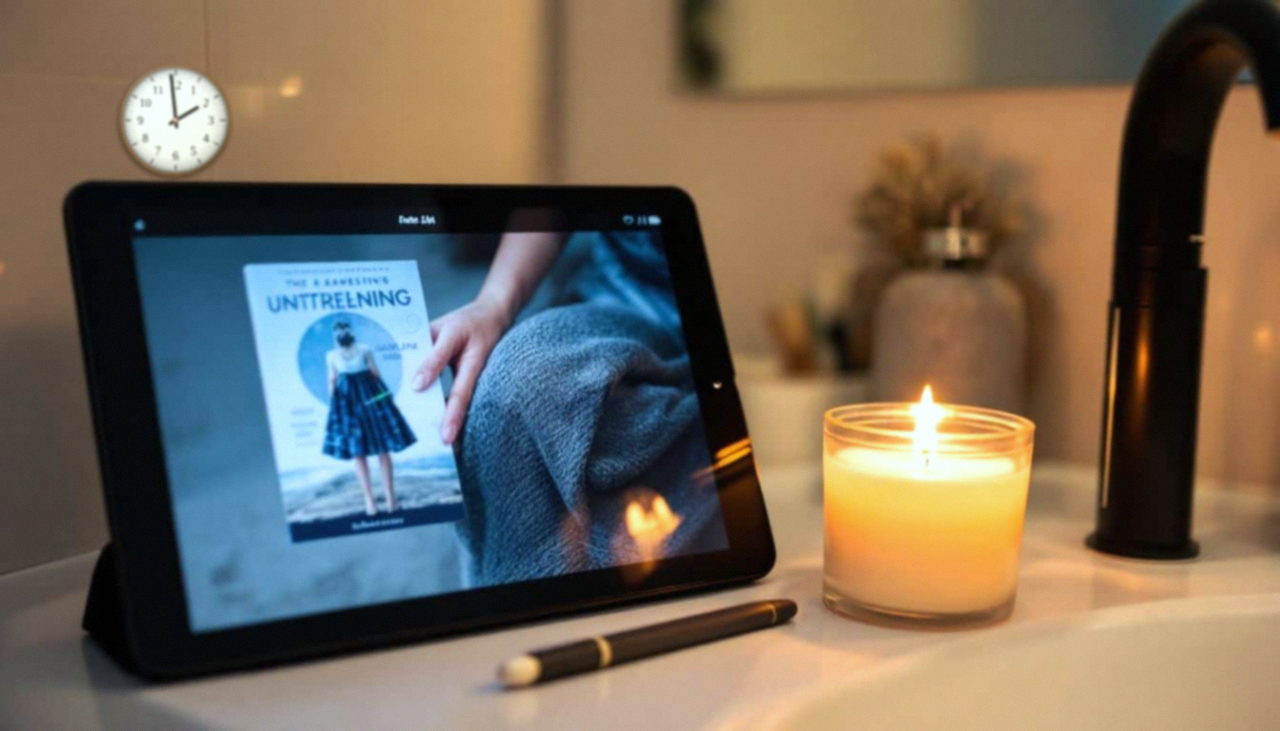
**1:59**
